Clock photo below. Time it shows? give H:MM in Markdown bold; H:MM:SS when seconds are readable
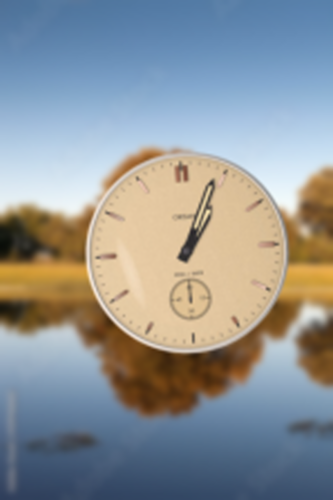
**1:04**
